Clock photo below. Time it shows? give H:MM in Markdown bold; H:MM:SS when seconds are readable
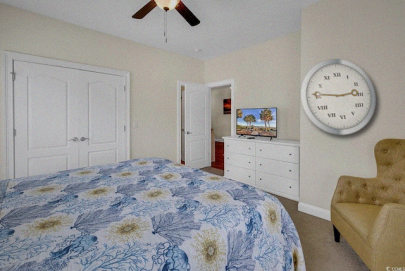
**2:46**
